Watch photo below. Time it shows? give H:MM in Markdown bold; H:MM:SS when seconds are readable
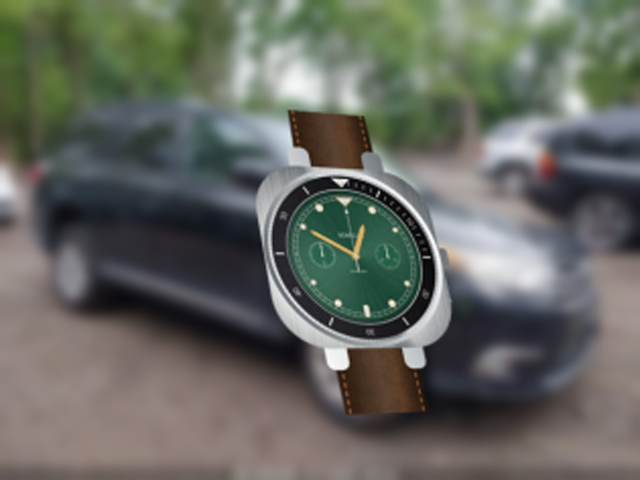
**12:50**
